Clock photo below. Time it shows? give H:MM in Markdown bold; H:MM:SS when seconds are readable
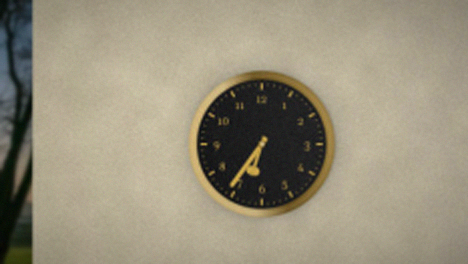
**6:36**
